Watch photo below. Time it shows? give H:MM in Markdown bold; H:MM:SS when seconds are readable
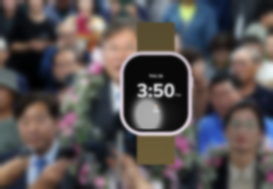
**3:50**
